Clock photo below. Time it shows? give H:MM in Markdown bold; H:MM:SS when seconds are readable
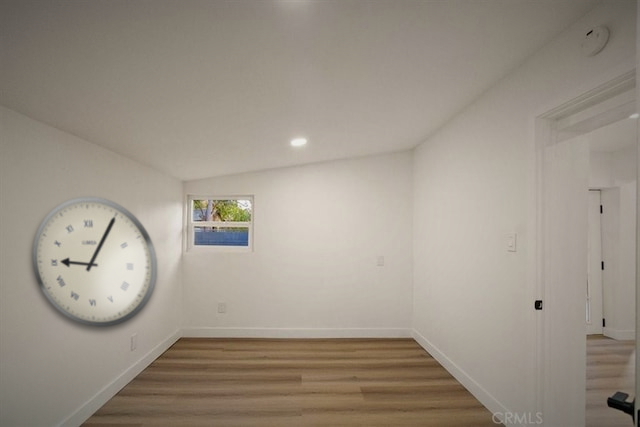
**9:05**
